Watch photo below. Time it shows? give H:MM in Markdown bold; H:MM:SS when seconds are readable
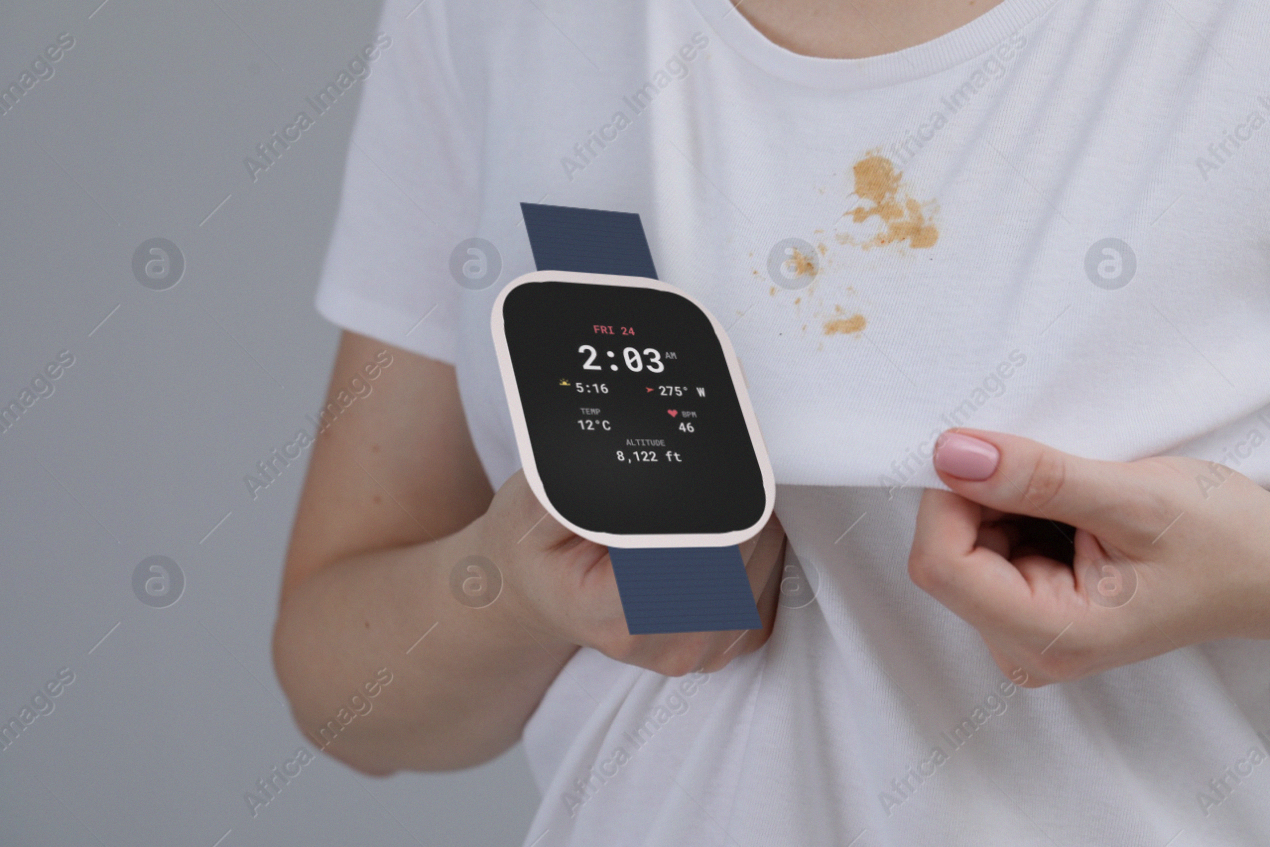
**2:03**
